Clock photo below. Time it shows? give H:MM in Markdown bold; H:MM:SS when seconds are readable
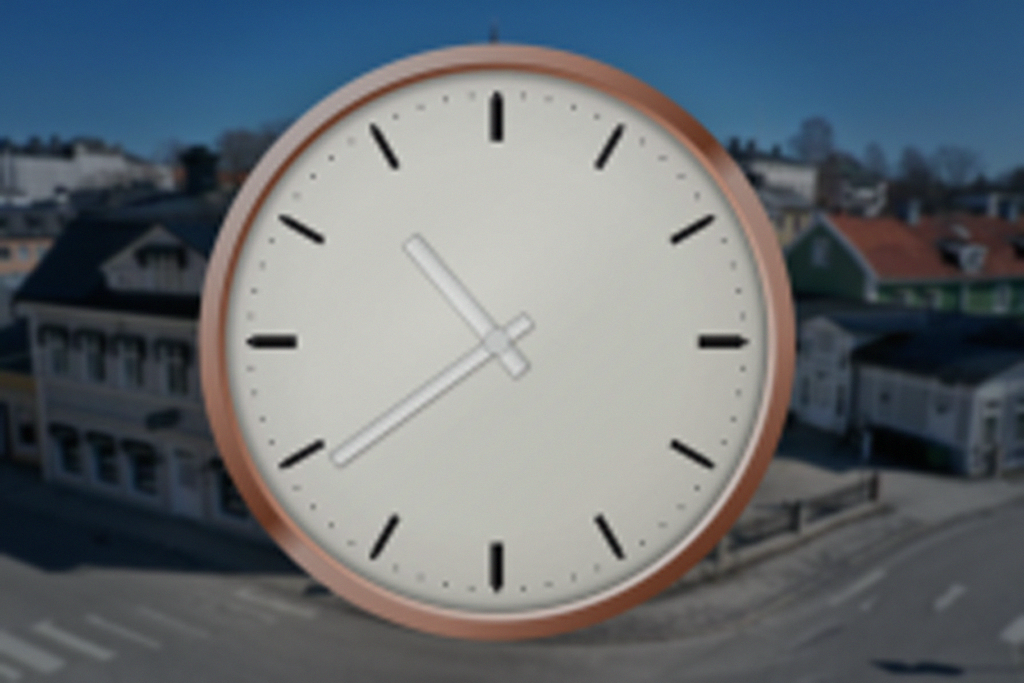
**10:39**
